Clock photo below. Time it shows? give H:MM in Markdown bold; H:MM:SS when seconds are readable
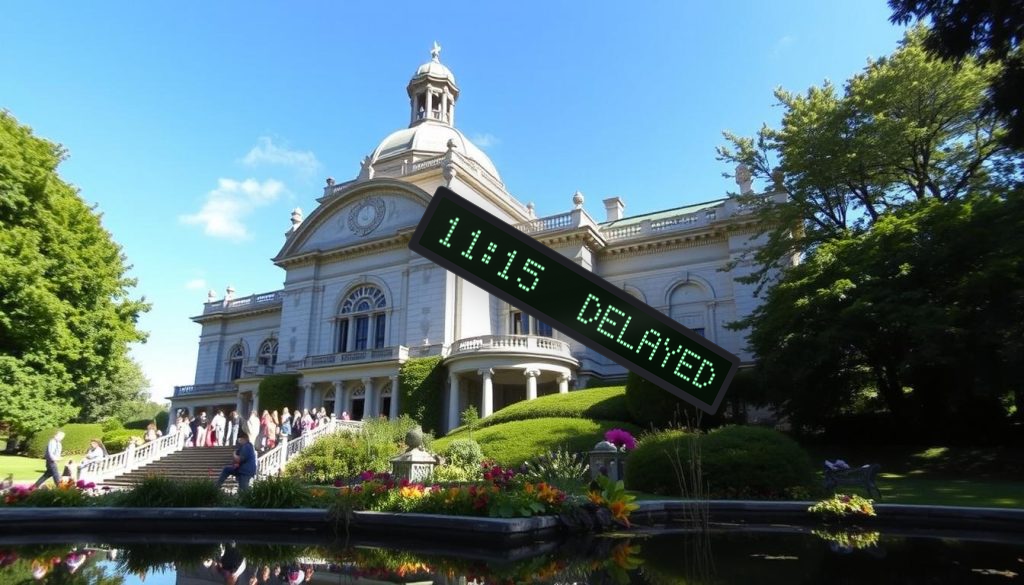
**11:15**
